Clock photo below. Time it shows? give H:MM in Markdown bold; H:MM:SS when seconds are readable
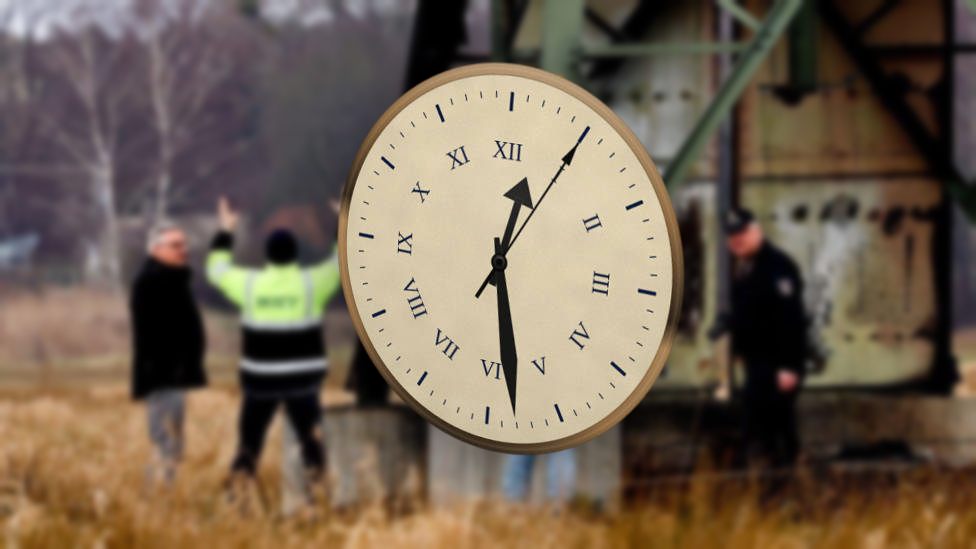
**12:28:05**
